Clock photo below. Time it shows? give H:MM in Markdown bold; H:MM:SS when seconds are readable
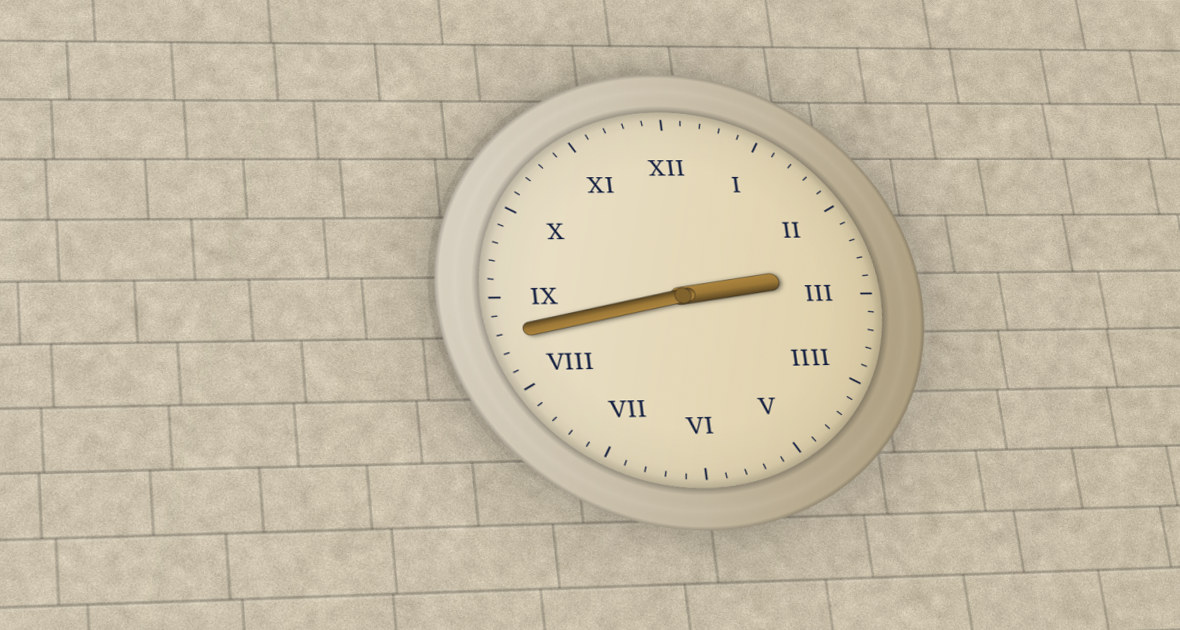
**2:43**
